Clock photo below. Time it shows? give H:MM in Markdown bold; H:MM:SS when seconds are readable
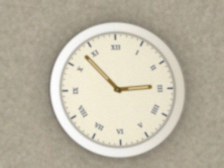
**2:53**
